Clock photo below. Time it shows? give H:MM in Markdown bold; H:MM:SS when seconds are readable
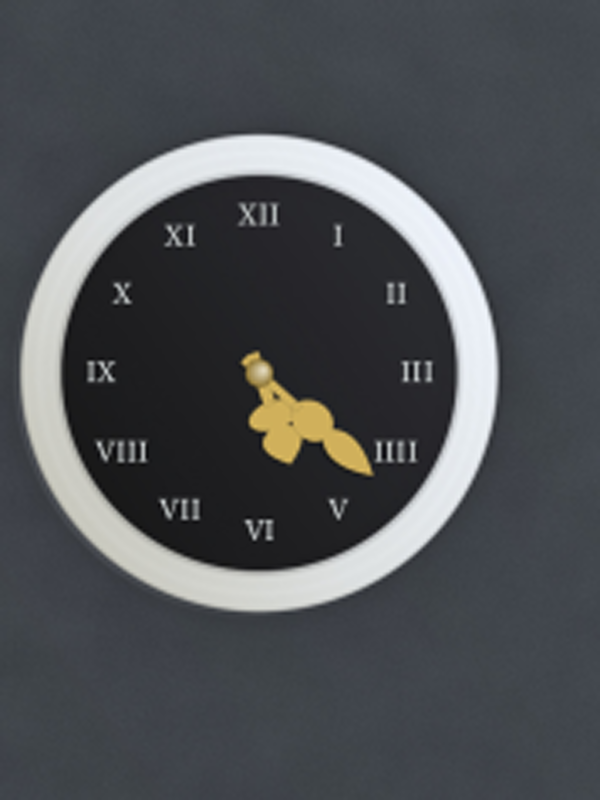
**5:22**
